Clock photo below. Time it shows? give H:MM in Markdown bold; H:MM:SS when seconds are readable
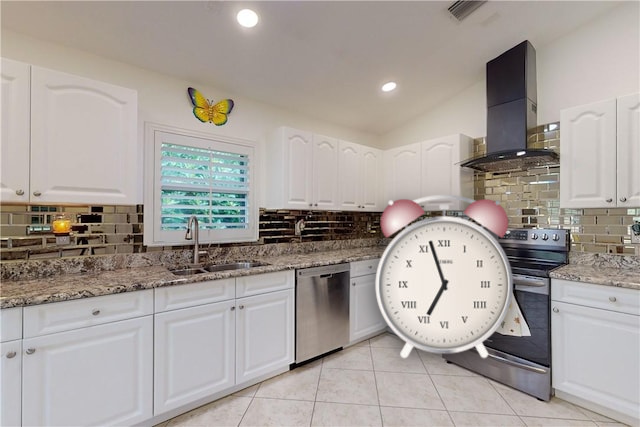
**6:57**
